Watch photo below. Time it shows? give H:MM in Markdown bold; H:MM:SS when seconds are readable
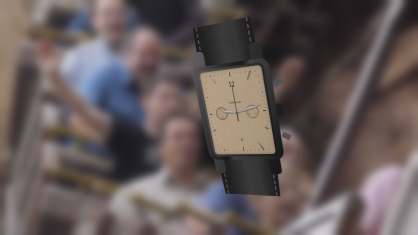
**9:13**
